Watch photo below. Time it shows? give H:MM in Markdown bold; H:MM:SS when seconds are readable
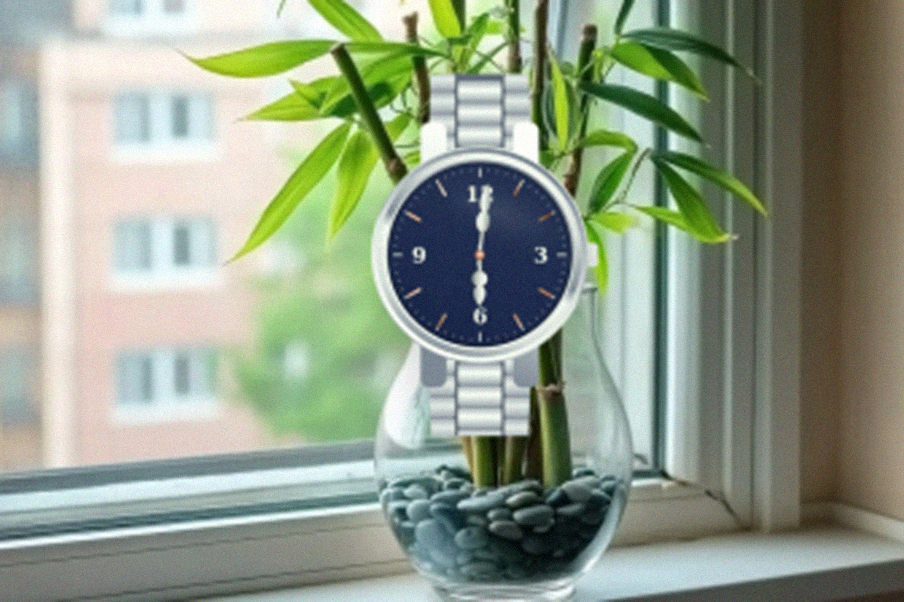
**6:01**
